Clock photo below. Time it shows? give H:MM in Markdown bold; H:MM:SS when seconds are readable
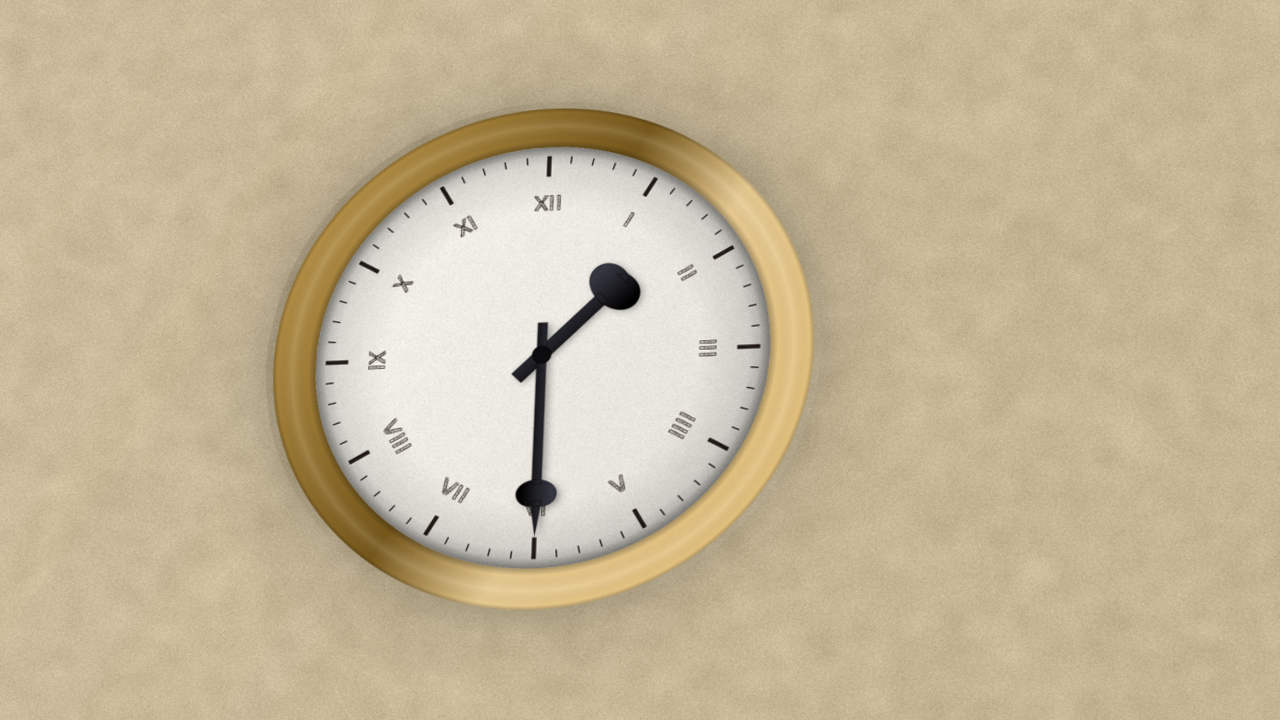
**1:30**
